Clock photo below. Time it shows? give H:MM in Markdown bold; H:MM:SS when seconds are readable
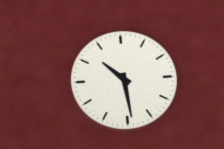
**10:29**
